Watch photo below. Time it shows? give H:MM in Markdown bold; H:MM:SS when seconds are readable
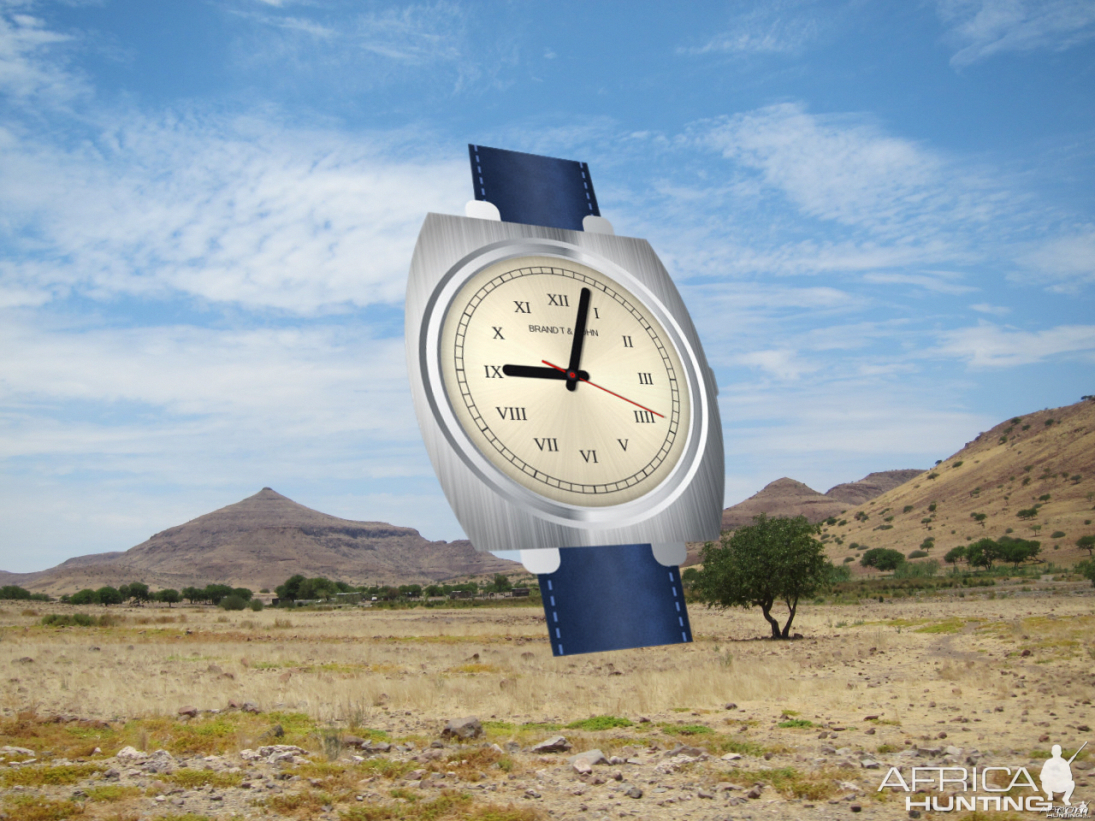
**9:03:19**
